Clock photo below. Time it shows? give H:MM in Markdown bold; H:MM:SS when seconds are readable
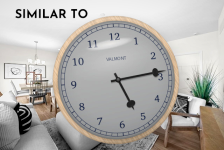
**5:14**
